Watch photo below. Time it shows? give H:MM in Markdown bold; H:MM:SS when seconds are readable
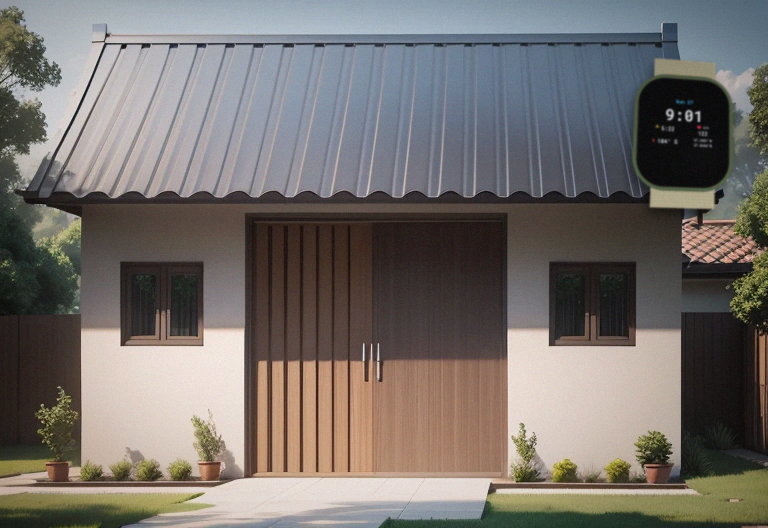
**9:01**
